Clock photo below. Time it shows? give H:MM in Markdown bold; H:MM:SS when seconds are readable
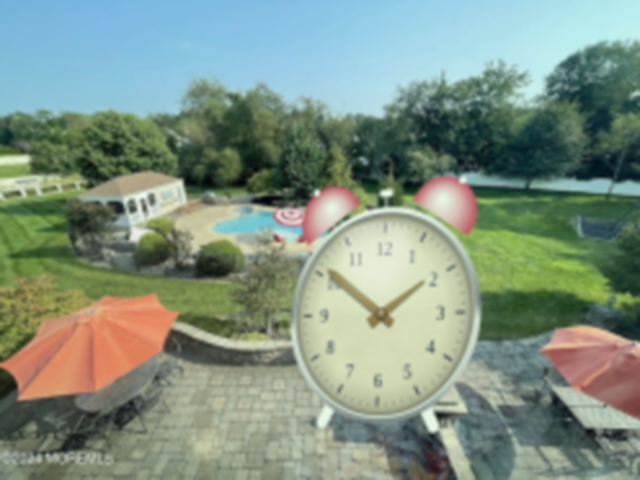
**1:51**
